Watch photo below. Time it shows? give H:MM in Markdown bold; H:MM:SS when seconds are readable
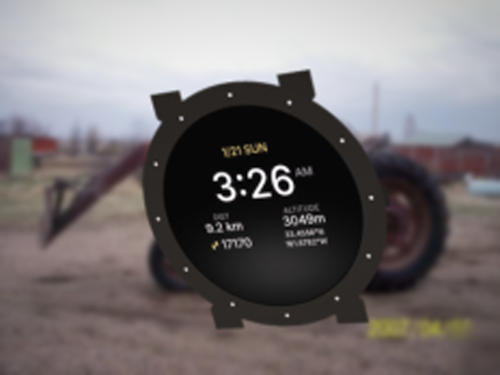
**3:26**
